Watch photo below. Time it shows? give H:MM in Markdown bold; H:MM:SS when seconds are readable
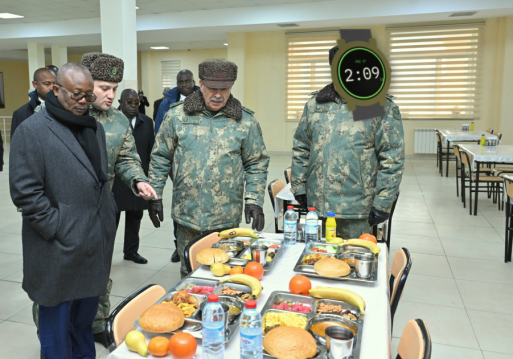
**2:09**
